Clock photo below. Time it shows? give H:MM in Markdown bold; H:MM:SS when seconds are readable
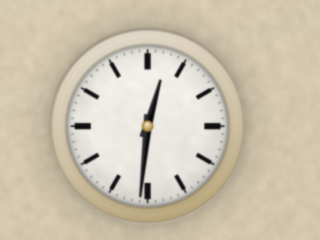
**12:31**
